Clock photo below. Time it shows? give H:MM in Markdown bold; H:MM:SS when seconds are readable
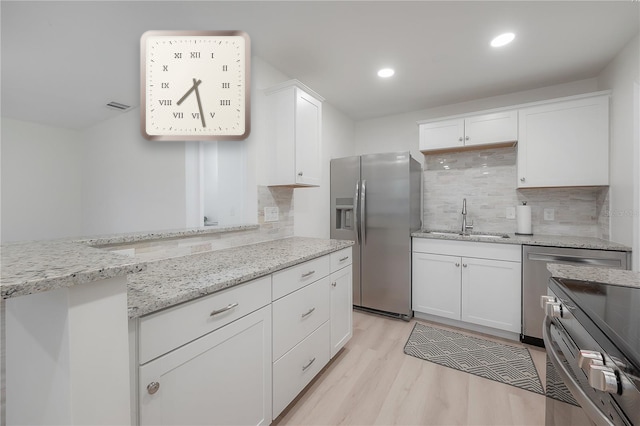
**7:28**
